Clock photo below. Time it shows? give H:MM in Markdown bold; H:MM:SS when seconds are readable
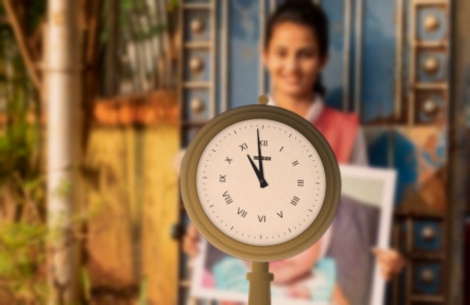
**10:59**
